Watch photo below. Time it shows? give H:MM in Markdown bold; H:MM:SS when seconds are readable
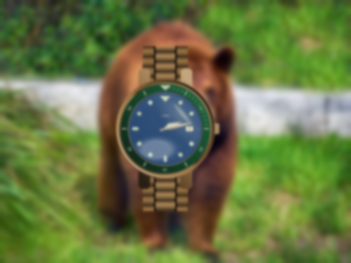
**2:13**
